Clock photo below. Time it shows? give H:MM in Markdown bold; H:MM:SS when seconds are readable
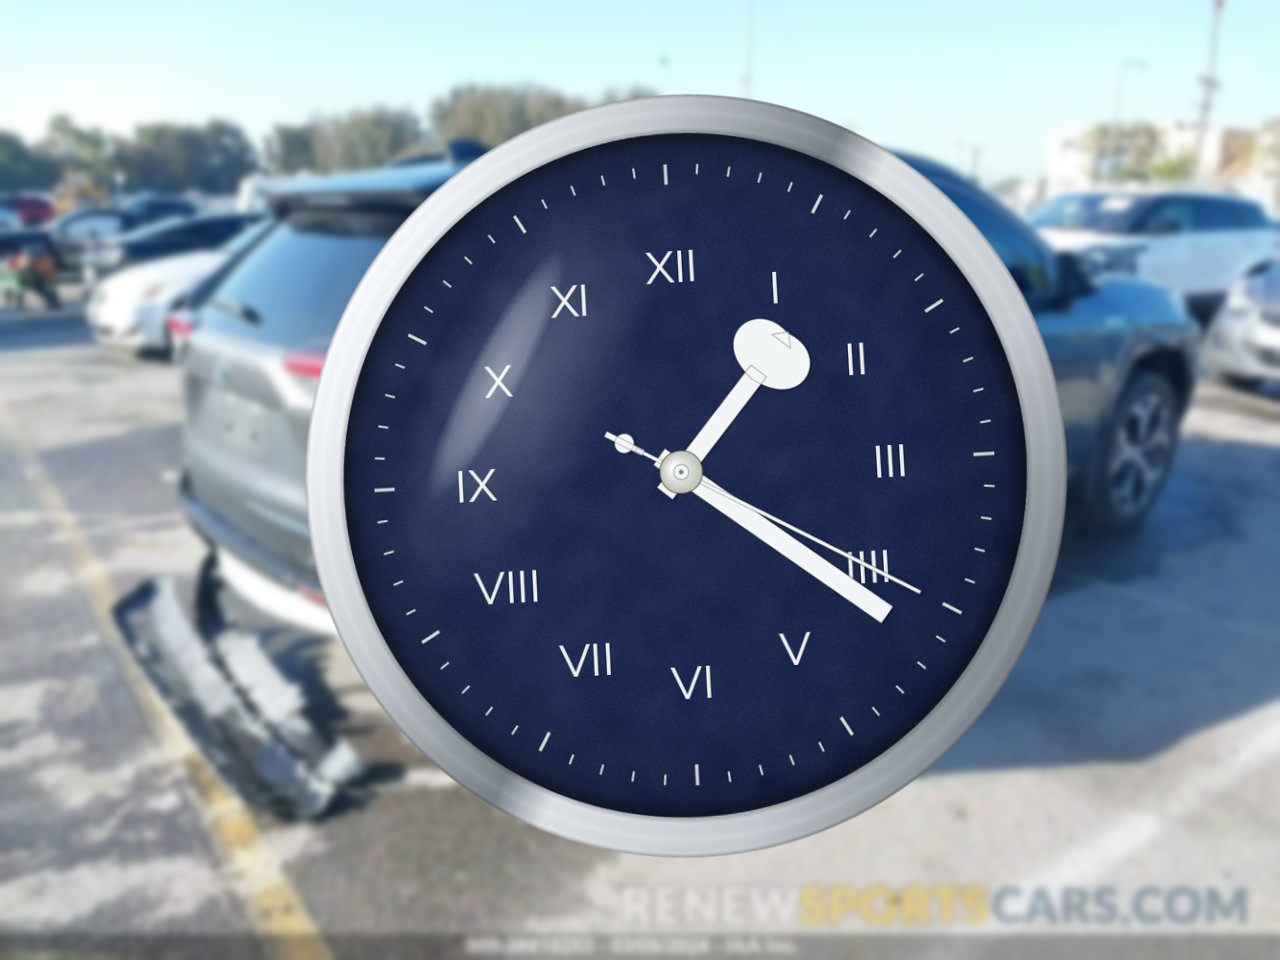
**1:21:20**
